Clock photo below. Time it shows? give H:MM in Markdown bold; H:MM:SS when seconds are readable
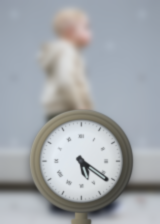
**5:21**
